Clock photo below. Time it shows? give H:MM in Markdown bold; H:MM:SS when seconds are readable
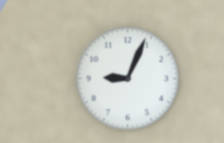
**9:04**
